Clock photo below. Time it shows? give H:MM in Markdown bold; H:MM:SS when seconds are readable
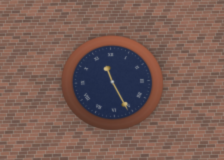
**11:26**
